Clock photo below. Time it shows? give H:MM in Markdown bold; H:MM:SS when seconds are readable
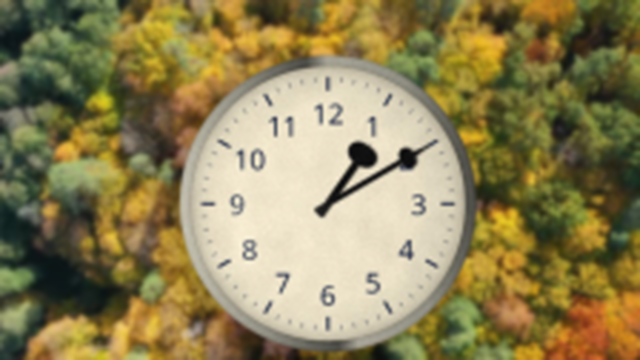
**1:10**
